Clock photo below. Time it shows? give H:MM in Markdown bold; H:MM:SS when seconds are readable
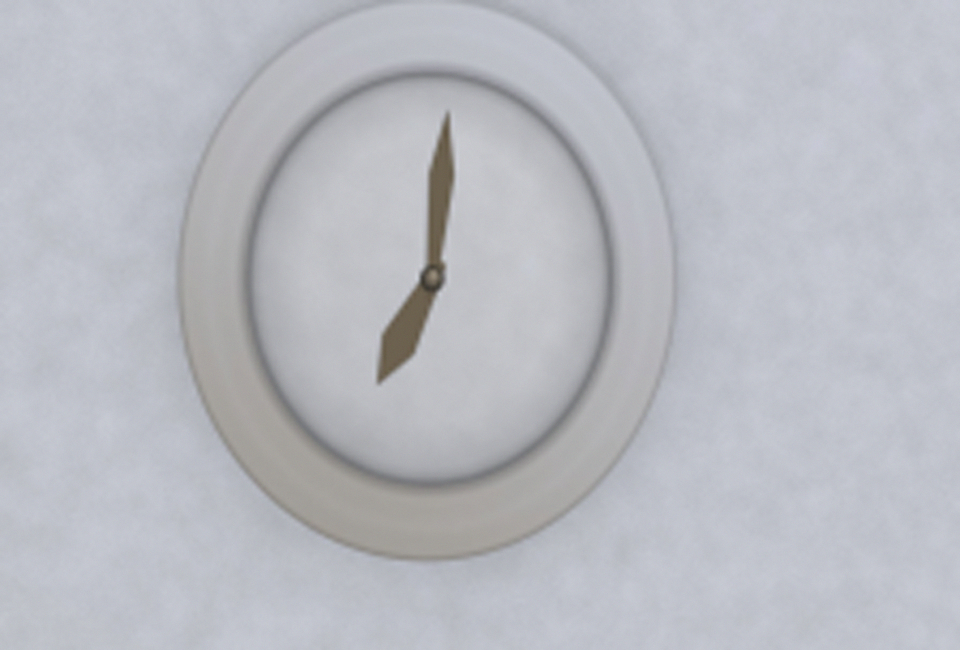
**7:01**
